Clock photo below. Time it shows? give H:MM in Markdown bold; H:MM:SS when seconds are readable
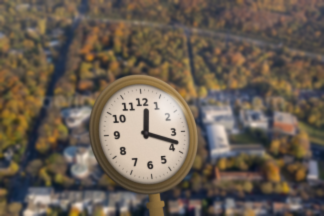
**12:18**
